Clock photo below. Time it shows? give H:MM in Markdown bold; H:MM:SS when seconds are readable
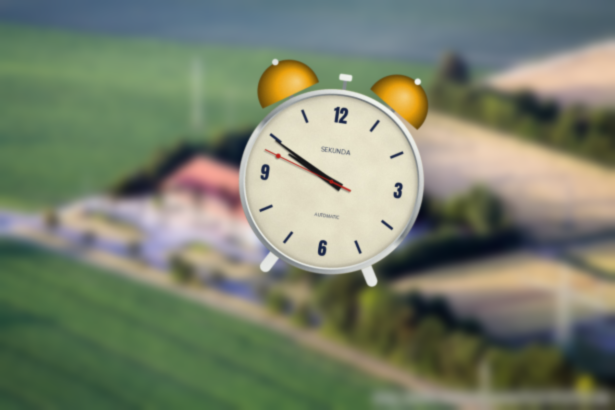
**9:49:48**
